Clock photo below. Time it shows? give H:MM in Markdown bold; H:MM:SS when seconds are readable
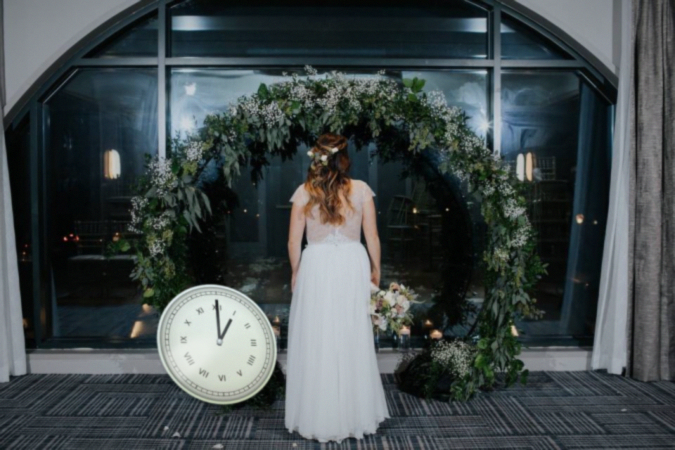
**1:00**
